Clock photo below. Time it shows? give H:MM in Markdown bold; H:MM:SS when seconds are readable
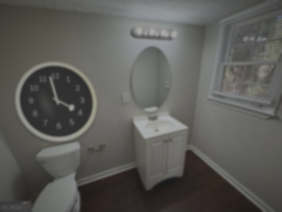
**3:58**
